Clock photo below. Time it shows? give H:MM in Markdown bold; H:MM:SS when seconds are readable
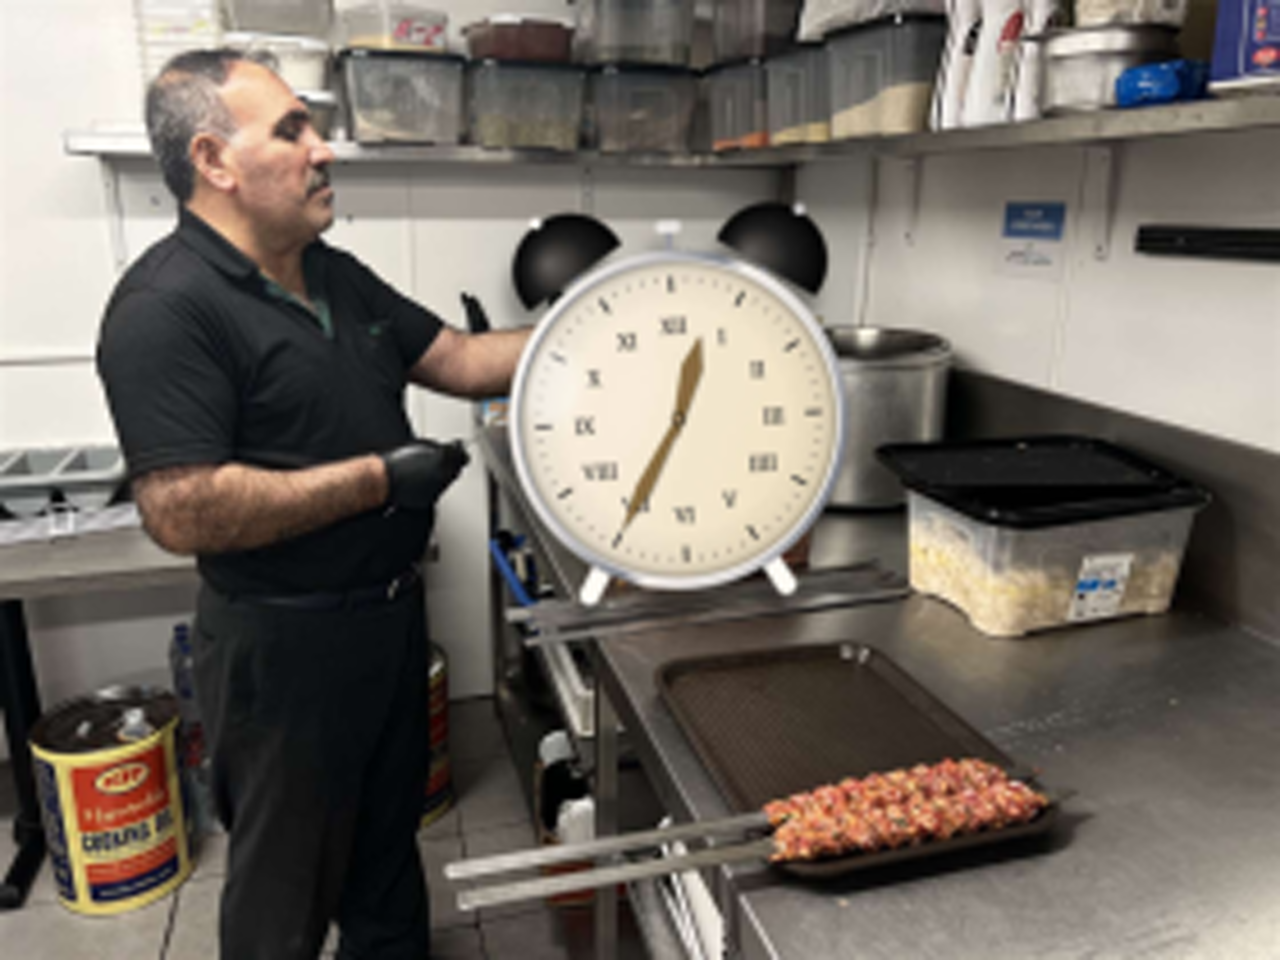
**12:35**
